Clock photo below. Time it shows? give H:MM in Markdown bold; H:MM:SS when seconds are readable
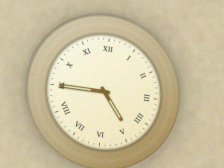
**4:45**
